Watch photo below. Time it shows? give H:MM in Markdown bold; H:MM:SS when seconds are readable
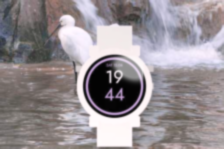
**19:44**
